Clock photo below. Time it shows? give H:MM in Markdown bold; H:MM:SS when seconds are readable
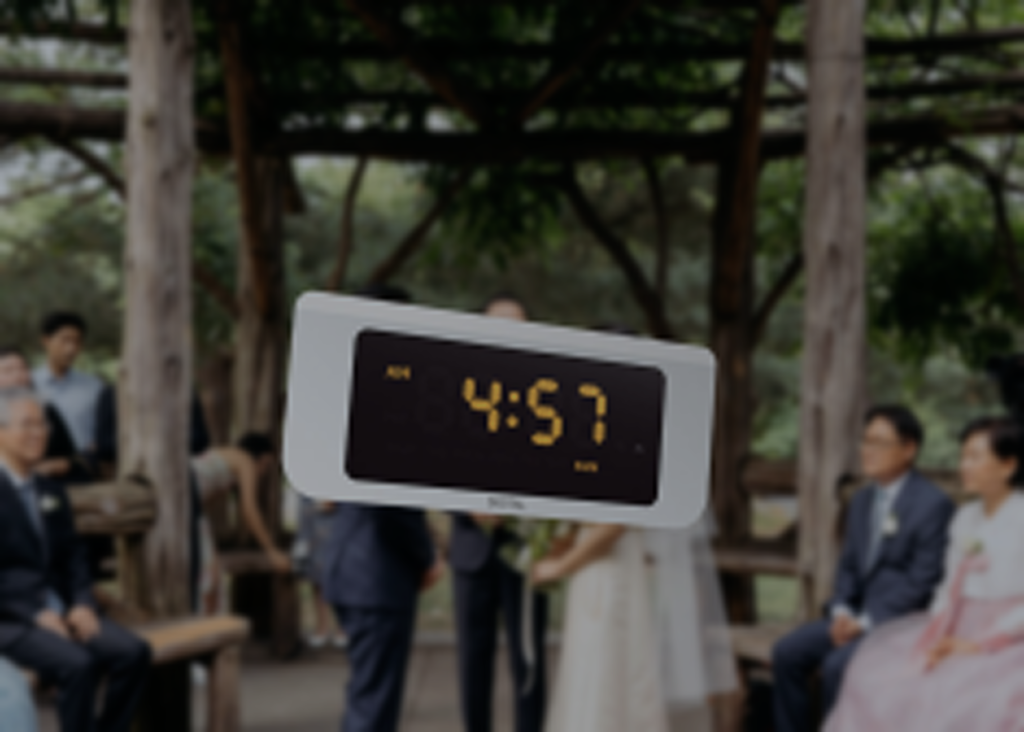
**4:57**
